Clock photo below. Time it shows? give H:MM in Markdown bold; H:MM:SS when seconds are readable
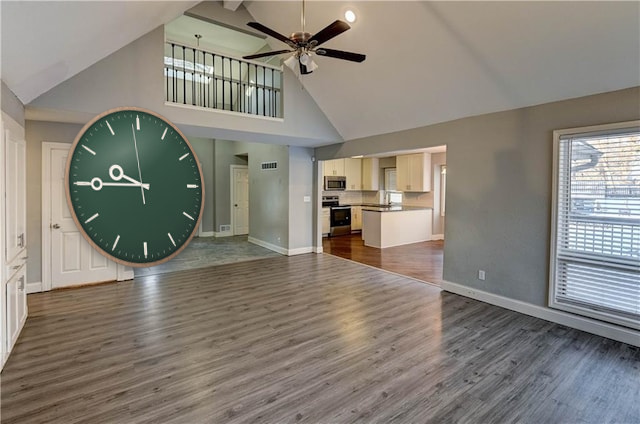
**9:44:59**
